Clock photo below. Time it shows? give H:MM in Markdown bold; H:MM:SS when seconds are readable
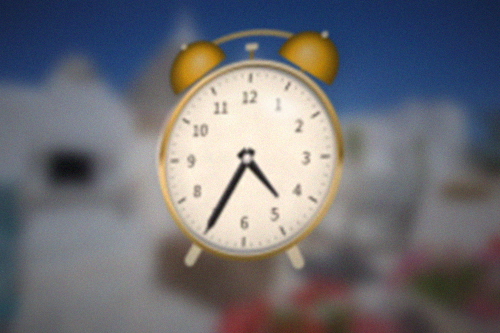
**4:35**
